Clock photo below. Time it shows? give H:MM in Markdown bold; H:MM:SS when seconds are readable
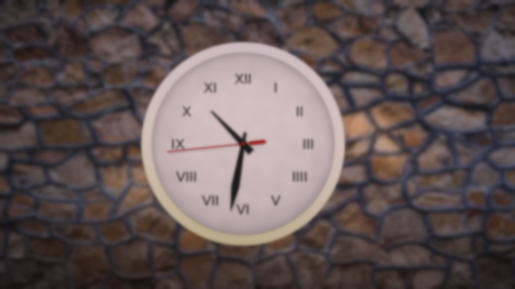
**10:31:44**
